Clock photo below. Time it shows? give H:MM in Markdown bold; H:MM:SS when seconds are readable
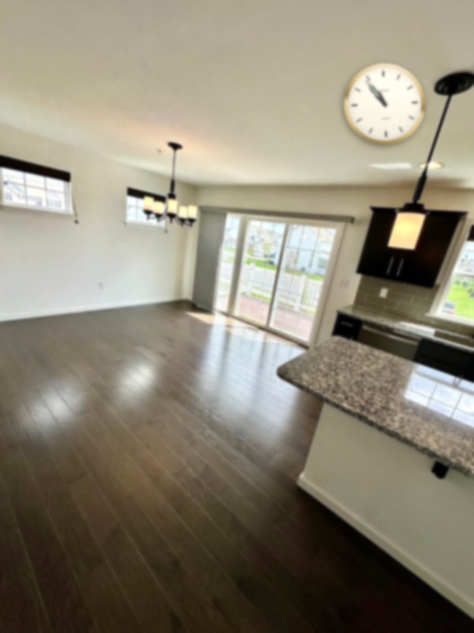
**10:54**
